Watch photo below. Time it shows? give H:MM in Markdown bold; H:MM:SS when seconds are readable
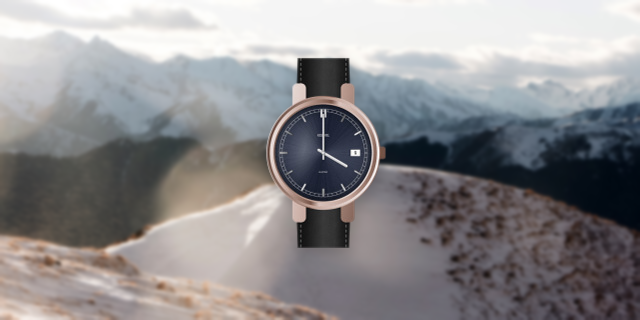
**4:00**
